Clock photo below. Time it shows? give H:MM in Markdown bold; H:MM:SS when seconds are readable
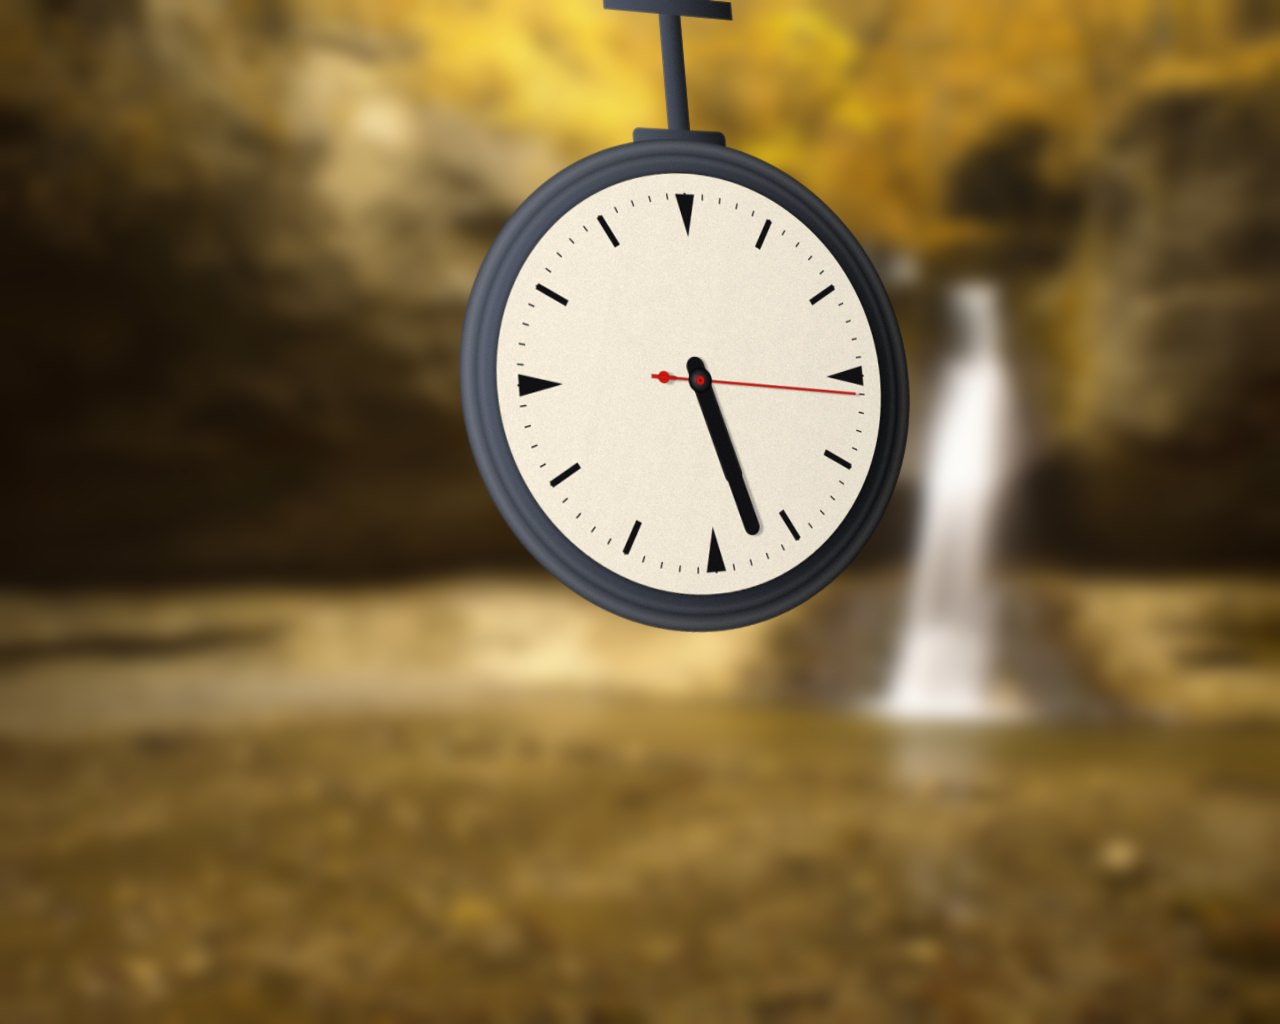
**5:27:16**
